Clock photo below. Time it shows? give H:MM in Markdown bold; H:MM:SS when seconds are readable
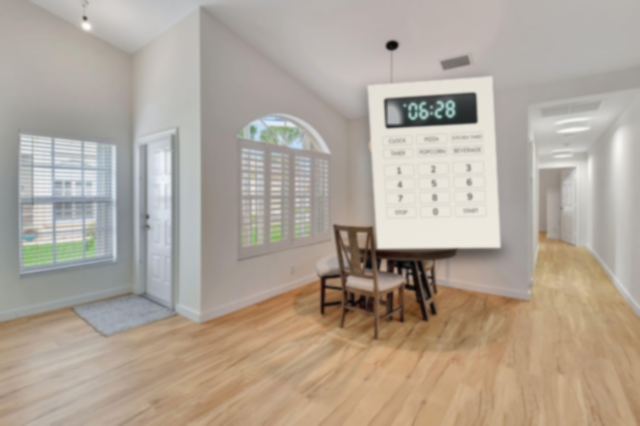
**6:28**
